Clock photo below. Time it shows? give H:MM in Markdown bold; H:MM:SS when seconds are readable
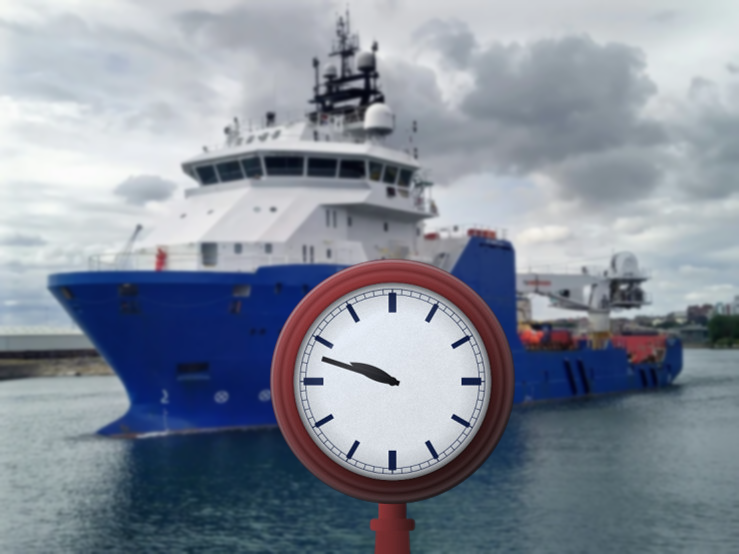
**9:48**
